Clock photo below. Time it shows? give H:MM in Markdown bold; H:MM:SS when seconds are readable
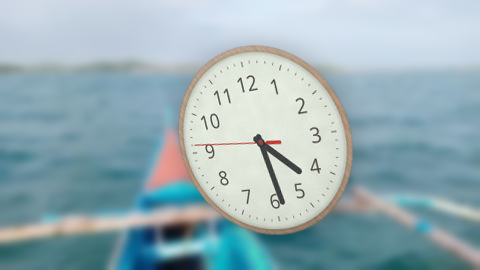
**4:28:46**
